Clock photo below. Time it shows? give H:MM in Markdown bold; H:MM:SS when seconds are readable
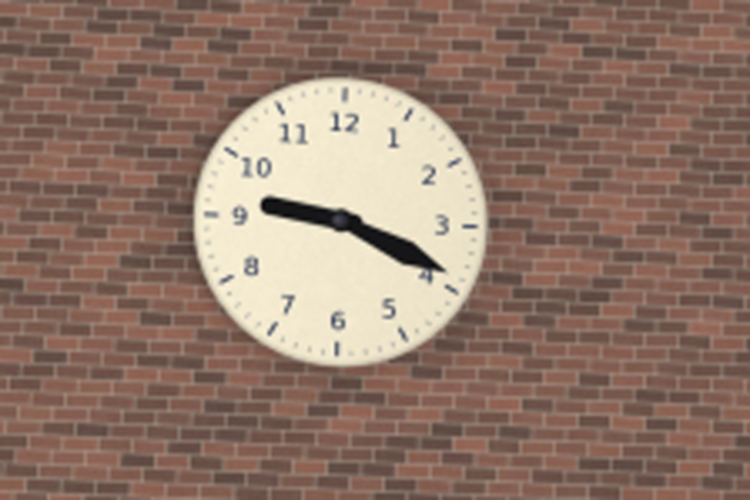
**9:19**
